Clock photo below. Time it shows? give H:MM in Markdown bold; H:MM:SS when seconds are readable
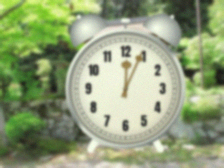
**12:04**
